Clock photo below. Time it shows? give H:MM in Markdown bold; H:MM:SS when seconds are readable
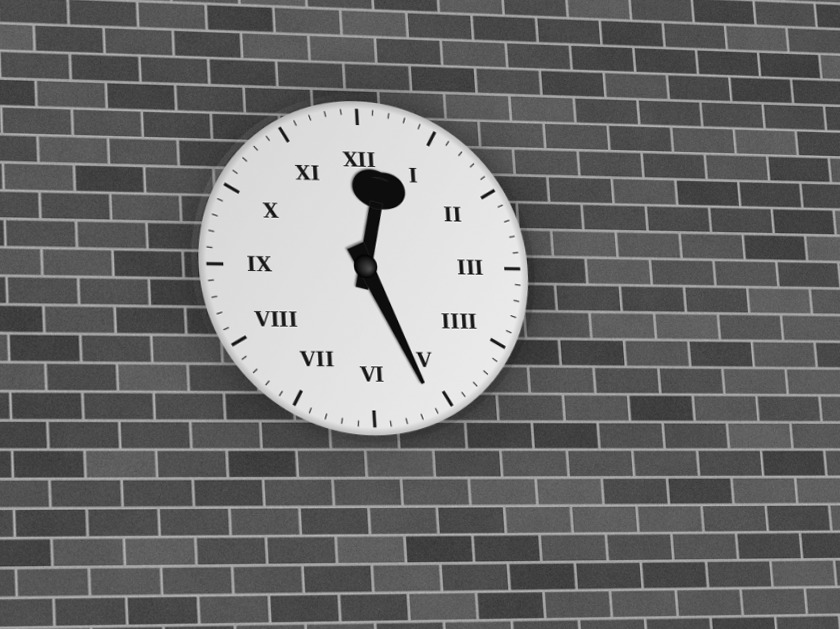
**12:26**
